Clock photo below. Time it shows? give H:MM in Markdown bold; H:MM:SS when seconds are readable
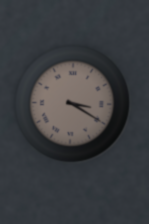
**3:20**
